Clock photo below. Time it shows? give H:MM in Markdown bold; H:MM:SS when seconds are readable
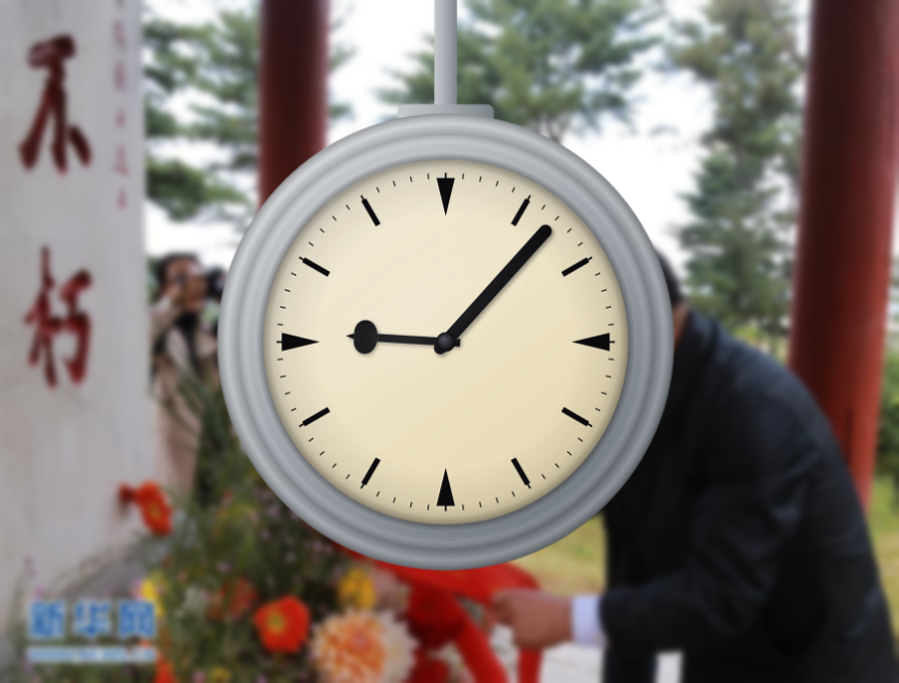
**9:07**
